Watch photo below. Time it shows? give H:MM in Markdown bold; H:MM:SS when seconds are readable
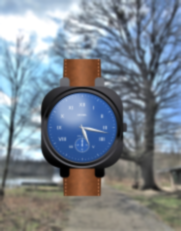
**5:17**
